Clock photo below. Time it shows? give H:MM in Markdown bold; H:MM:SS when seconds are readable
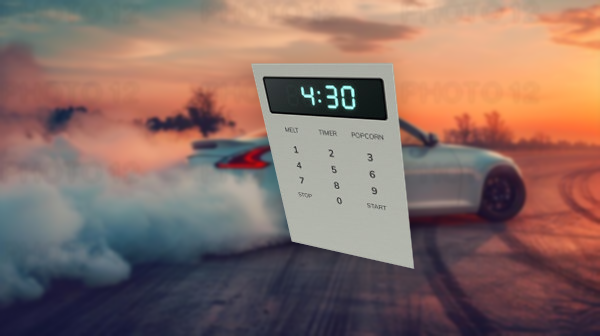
**4:30**
